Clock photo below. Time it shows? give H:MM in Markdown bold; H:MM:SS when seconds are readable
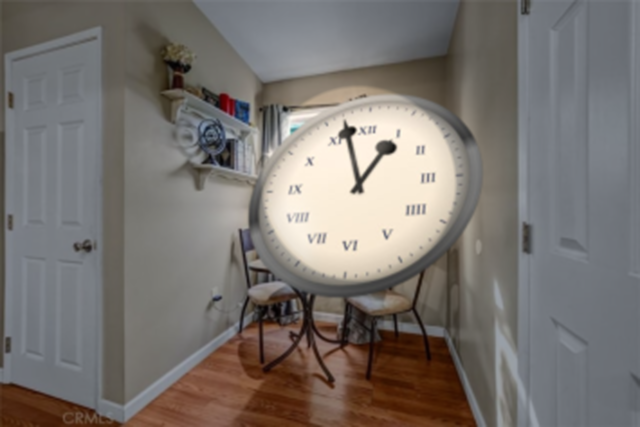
**12:57**
